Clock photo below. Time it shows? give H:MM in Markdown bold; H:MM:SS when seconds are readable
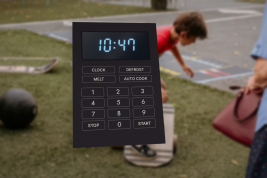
**10:47**
